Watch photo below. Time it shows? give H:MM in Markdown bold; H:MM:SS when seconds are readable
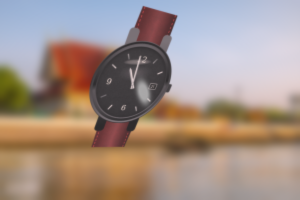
**10:59**
